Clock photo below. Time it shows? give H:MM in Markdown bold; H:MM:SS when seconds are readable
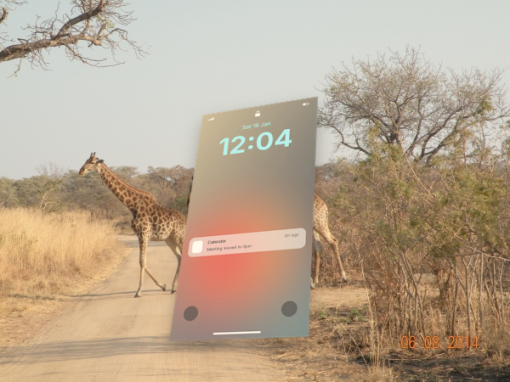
**12:04**
